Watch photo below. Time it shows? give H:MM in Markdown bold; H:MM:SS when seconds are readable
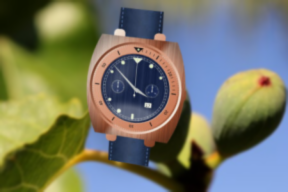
**3:52**
